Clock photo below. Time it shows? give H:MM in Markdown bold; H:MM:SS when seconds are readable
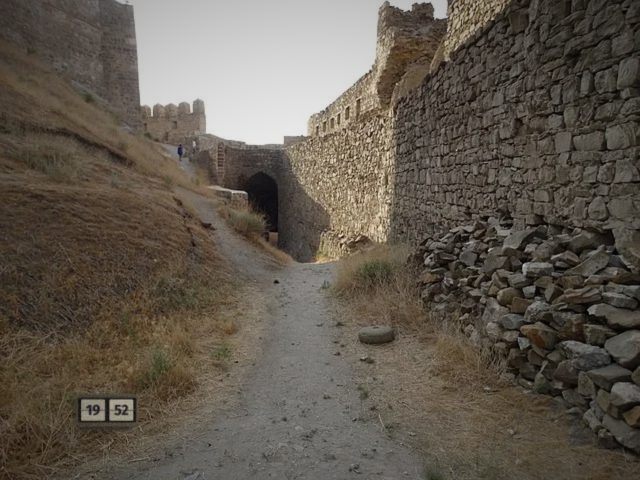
**19:52**
